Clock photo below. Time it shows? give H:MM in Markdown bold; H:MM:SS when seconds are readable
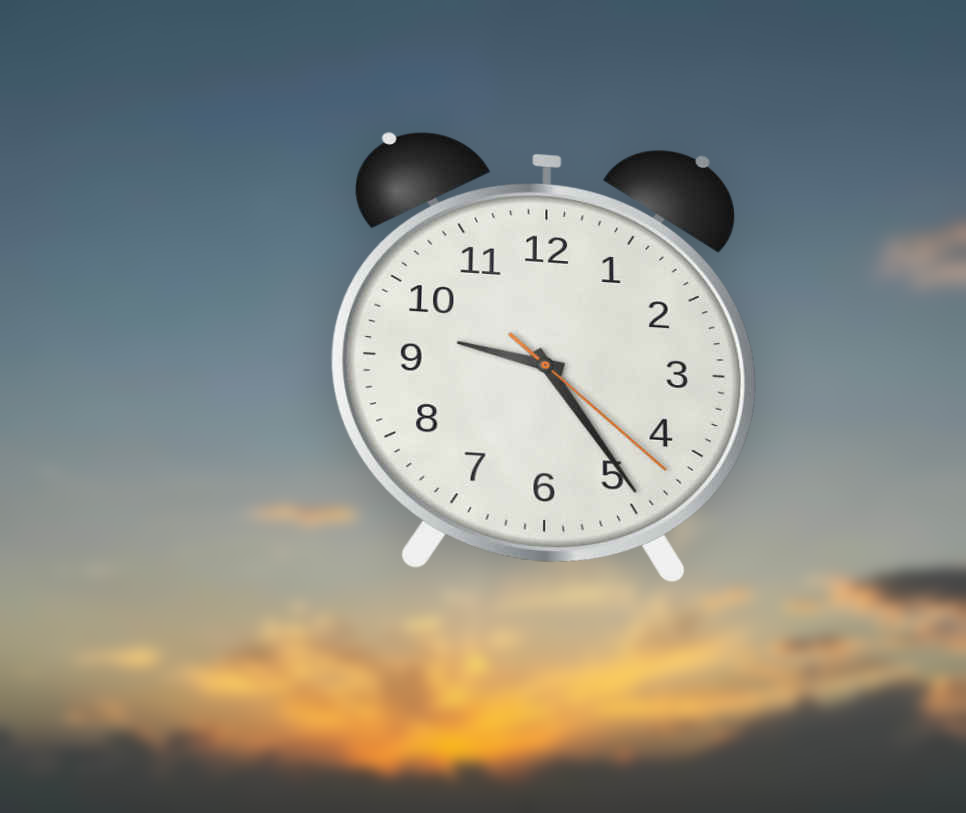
**9:24:22**
